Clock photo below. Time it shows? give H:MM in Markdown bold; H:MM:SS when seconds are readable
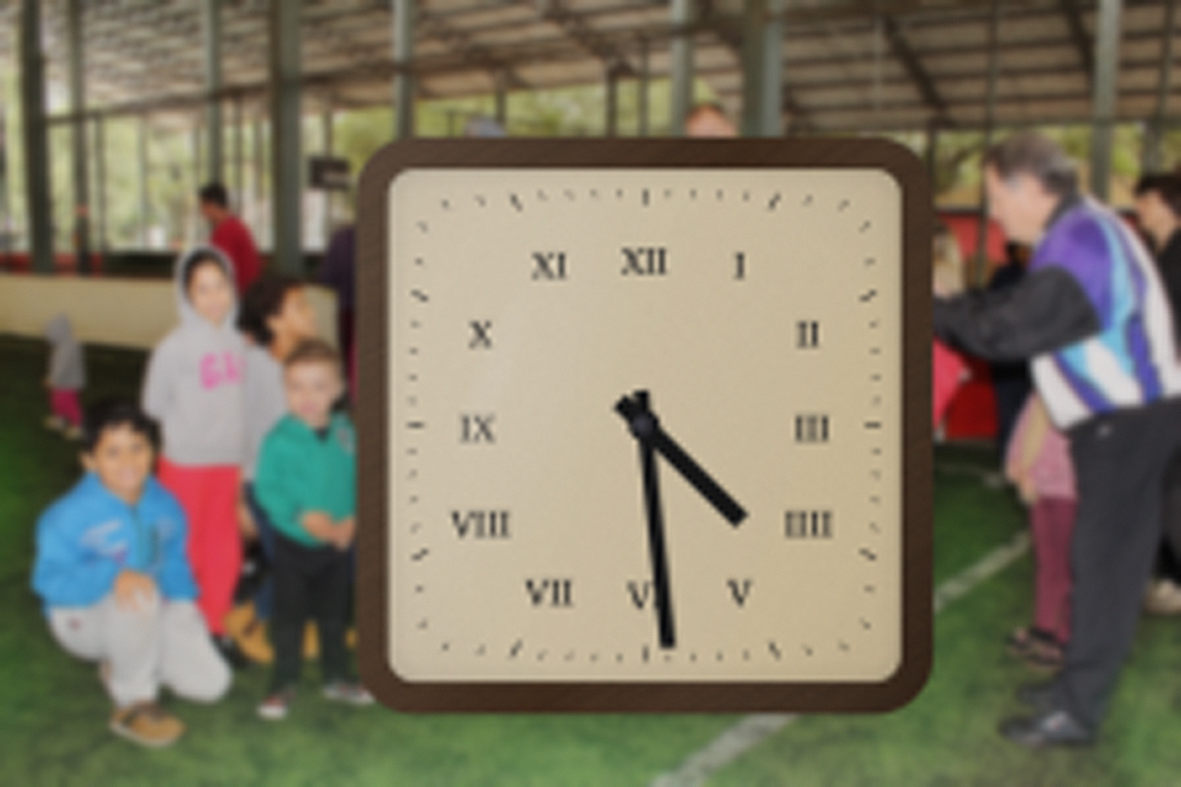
**4:29**
